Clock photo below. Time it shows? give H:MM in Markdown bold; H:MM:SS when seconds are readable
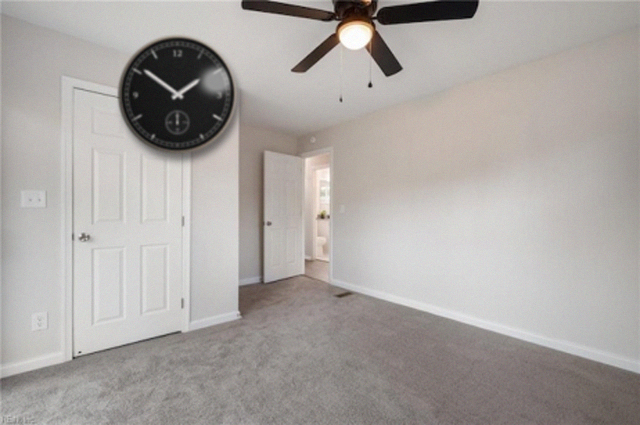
**1:51**
